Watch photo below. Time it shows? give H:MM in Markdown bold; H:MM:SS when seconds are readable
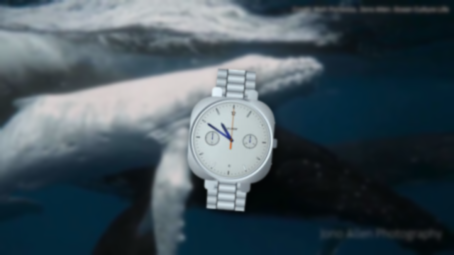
**10:50**
